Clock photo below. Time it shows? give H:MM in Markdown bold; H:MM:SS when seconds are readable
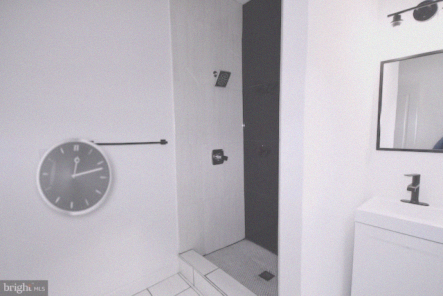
**12:12**
